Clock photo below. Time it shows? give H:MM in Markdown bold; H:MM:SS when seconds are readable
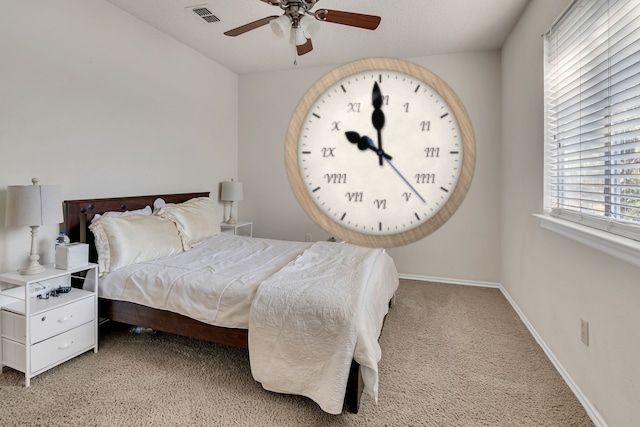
**9:59:23**
